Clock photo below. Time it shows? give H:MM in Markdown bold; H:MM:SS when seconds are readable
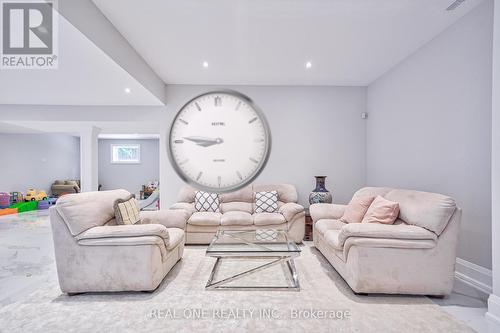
**8:46**
